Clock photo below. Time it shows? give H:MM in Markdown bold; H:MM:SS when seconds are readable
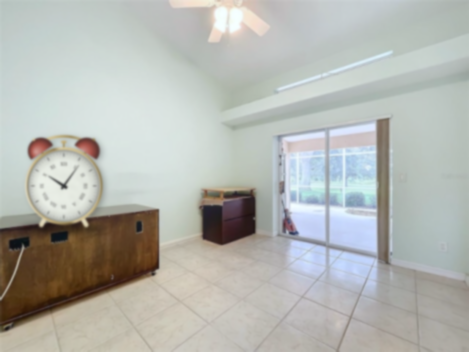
**10:06**
